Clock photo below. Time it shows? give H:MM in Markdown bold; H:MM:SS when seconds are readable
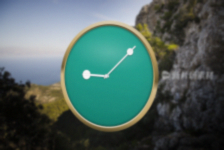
**9:08**
